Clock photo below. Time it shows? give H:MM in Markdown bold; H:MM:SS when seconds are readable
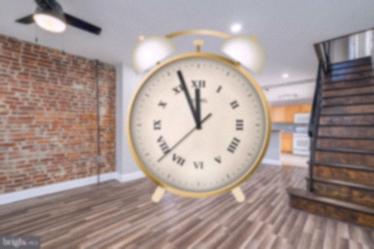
**11:56:38**
